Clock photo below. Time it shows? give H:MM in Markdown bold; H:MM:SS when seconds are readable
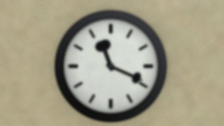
**11:19**
